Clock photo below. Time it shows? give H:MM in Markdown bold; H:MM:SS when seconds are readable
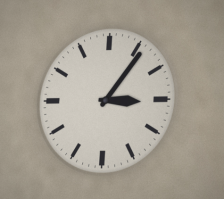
**3:06**
